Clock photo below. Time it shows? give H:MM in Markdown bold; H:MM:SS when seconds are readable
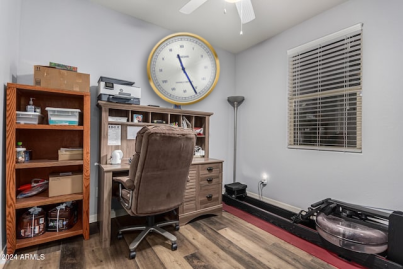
**11:26**
